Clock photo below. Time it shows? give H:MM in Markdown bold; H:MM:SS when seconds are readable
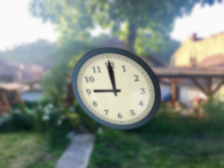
**9:00**
